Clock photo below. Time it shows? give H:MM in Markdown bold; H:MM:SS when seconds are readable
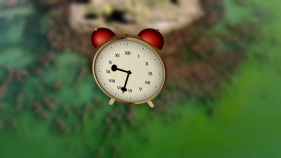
**9:33**
